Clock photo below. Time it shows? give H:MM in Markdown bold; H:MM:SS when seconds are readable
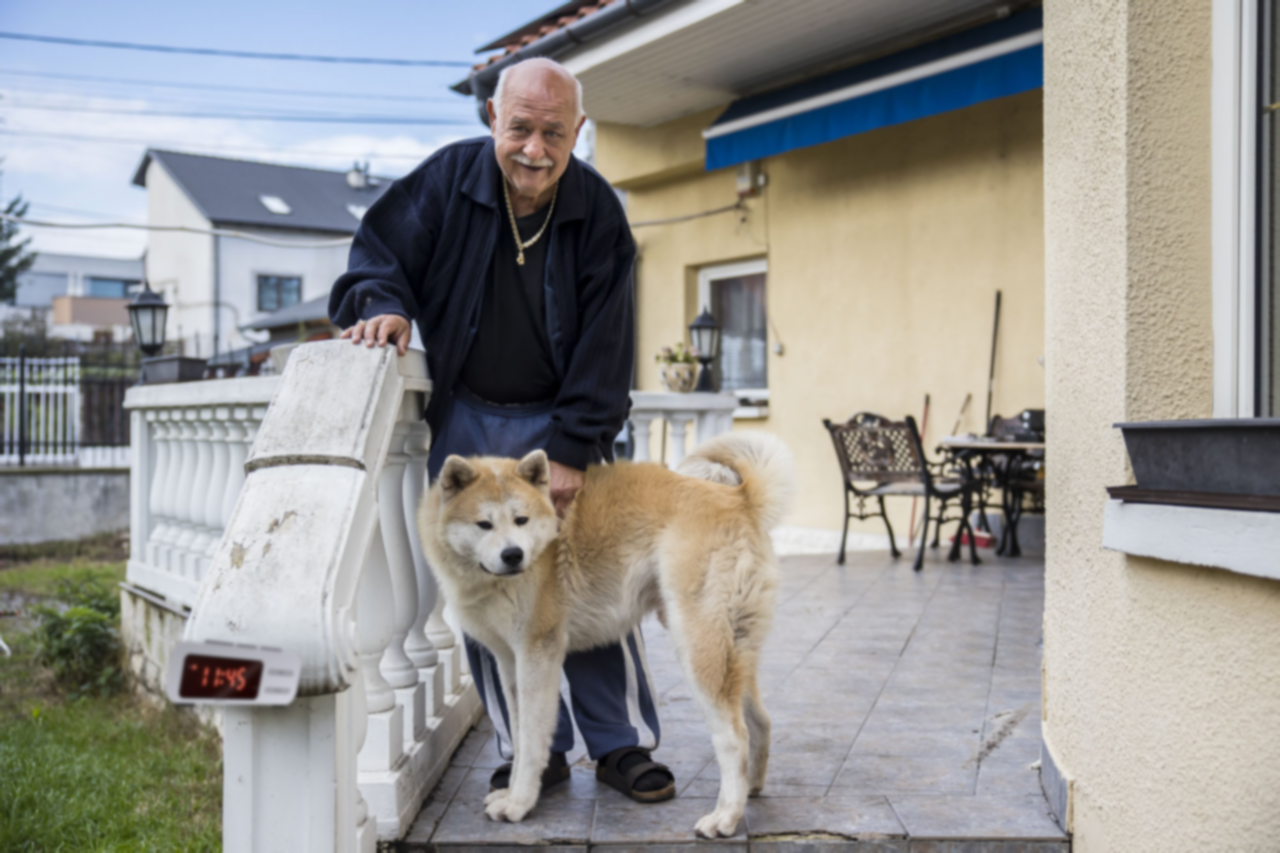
**11:45**
